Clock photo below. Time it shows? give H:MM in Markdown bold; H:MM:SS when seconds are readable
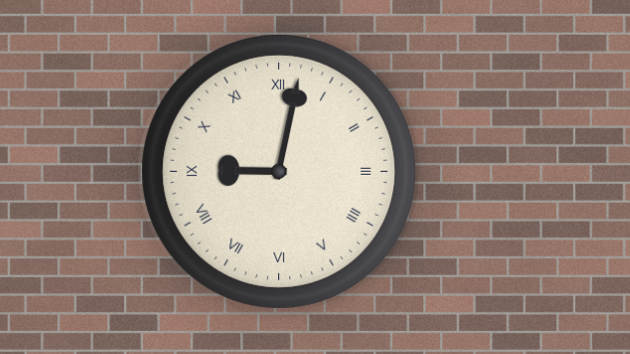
**9:02**
